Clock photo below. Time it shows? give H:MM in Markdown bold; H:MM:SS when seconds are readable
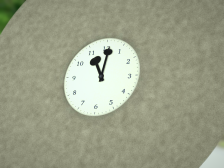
**11:01**
